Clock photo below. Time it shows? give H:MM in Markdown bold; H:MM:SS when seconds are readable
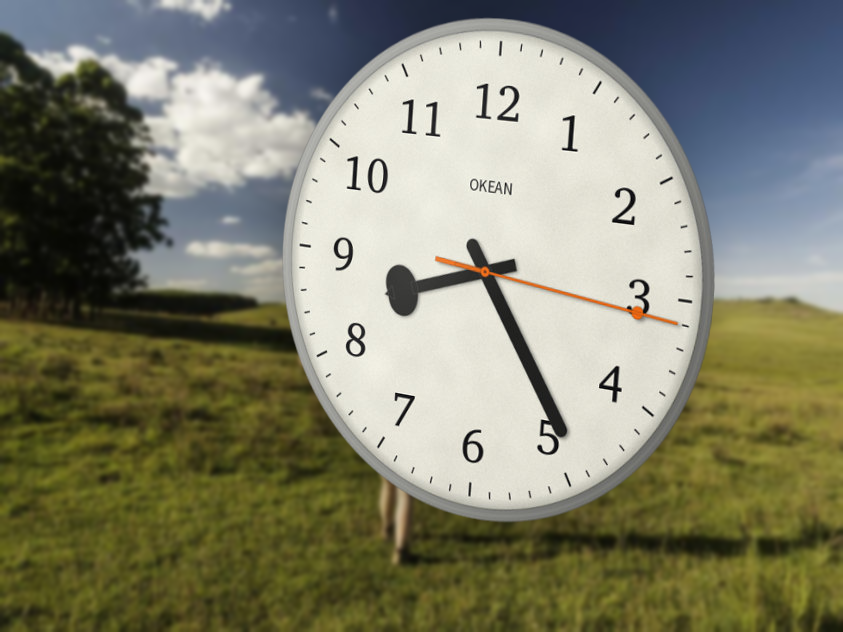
**8:24:16**
